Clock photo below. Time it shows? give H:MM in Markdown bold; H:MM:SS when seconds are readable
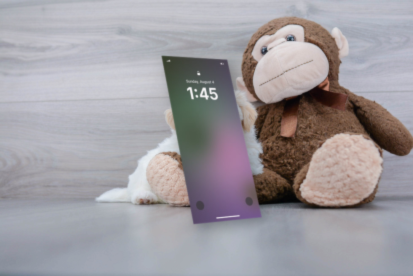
**1:45**
